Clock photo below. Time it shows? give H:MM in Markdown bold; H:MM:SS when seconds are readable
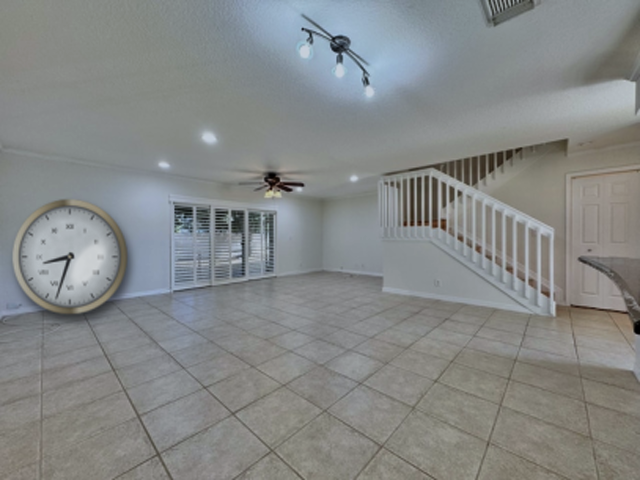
**8:33**
